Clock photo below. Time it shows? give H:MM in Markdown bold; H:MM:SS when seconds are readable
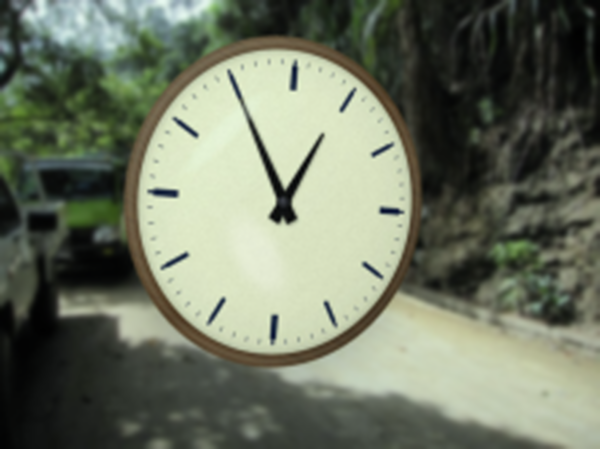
**12:55**
